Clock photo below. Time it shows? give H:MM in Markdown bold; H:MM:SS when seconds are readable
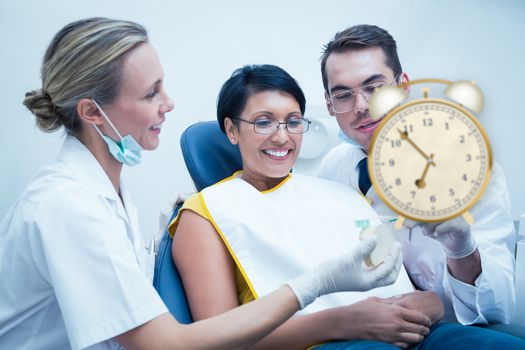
**6:53**
